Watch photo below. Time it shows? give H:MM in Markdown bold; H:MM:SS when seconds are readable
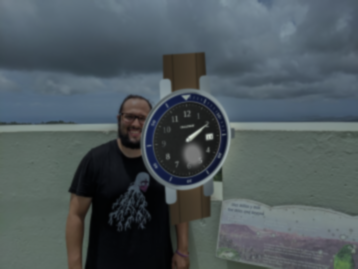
**2:10**
